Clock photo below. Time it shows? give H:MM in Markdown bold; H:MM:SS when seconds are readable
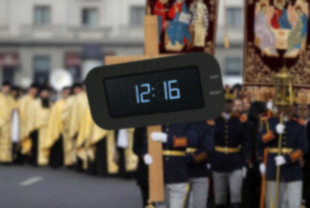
**12:16**
